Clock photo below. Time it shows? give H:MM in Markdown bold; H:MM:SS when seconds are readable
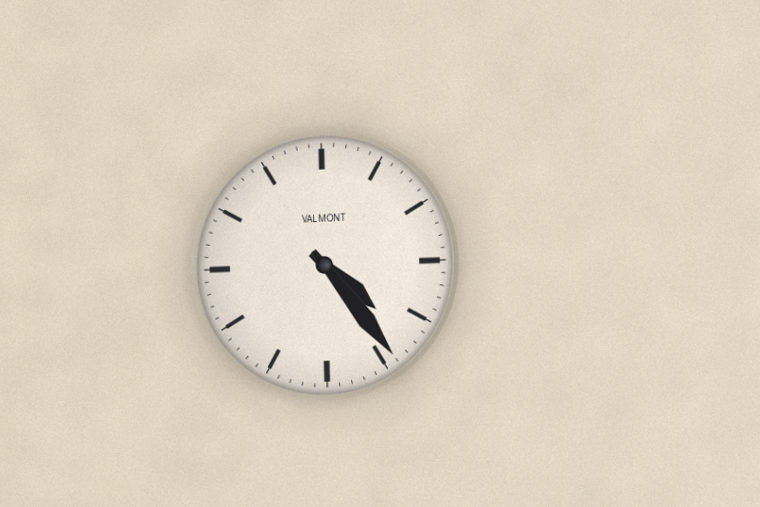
**4:24**
